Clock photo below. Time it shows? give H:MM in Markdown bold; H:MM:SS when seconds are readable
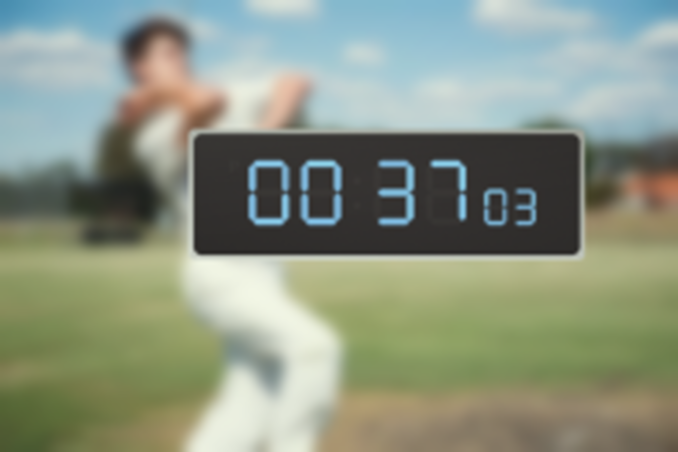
**0:37:03**
